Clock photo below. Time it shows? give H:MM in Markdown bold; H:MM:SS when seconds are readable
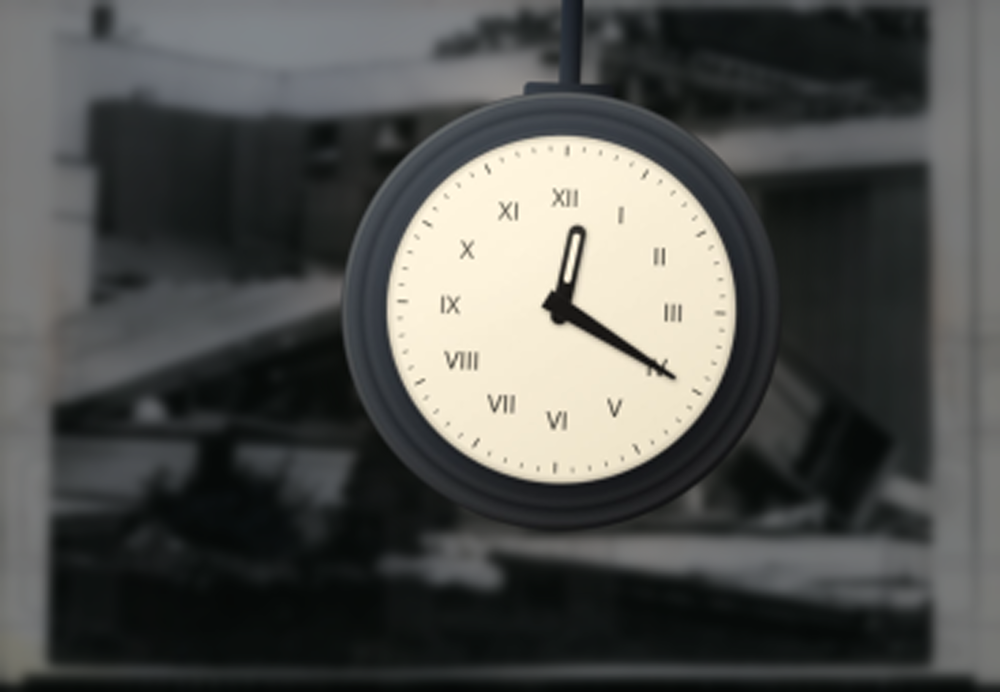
**12:20**
